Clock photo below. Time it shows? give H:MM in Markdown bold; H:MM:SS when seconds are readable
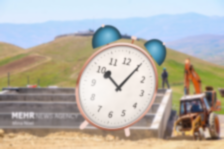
**10:05**
